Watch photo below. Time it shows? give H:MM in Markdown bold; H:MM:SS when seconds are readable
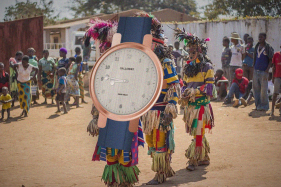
**8:46**
